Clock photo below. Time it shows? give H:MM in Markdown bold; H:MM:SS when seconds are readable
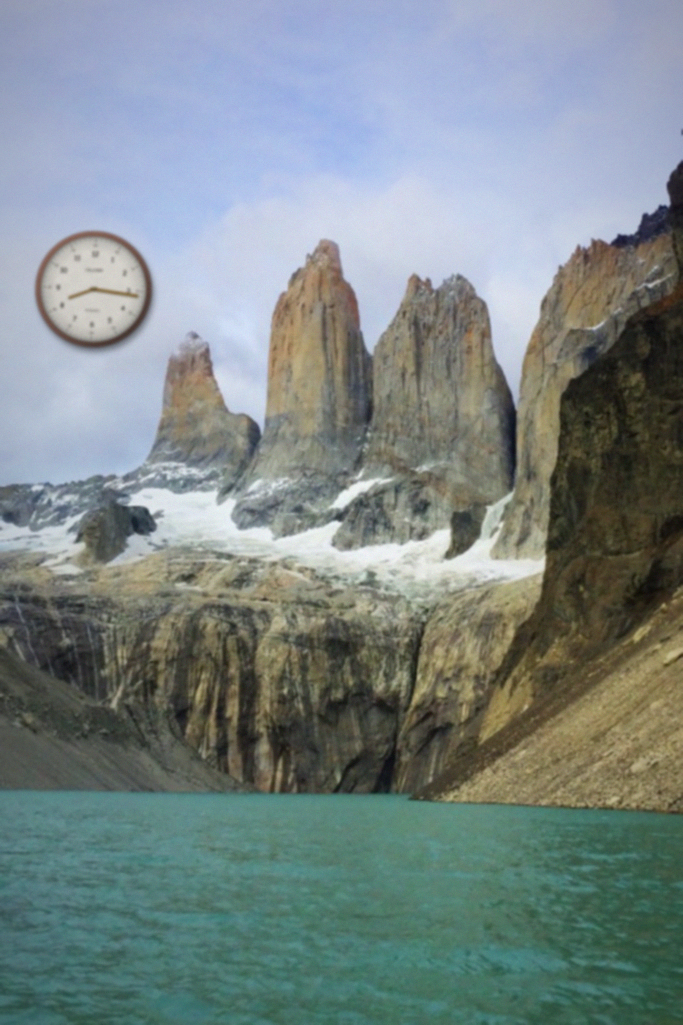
**8:16**
